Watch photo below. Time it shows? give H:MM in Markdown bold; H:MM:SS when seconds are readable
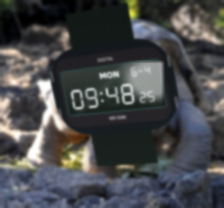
**9:48**
